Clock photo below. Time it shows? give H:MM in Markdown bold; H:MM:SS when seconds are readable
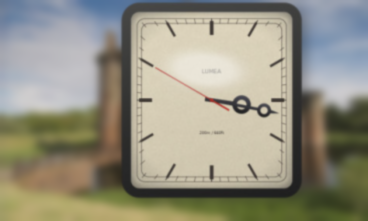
**3:16:50**
